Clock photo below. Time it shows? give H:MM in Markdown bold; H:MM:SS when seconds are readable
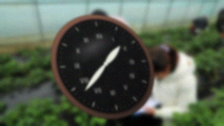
**1:38**
